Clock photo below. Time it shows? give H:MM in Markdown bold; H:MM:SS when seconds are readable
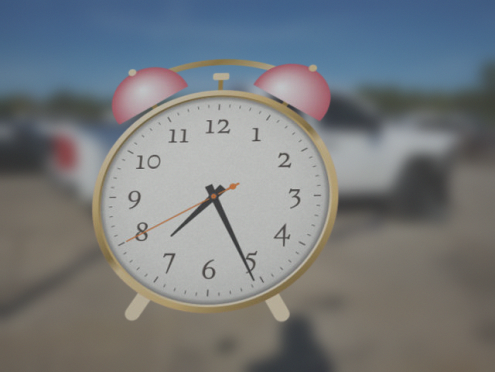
**7:25:40**
